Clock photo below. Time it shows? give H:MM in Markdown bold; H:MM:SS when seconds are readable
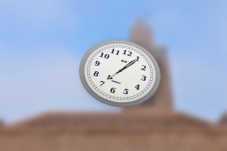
**7:05**
